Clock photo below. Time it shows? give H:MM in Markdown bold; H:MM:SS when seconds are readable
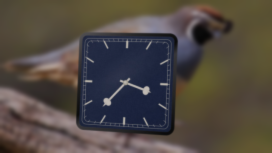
**3:37**
